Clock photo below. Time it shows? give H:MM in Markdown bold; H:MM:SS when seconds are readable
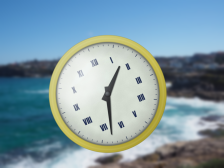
**1:33**
